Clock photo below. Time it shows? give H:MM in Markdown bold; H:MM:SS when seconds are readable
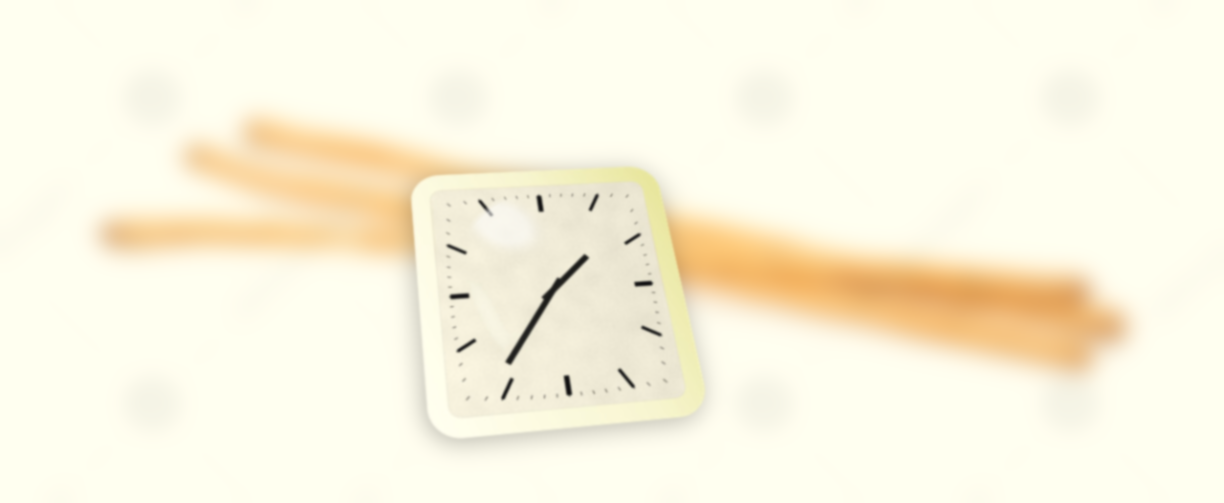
**1:36**
